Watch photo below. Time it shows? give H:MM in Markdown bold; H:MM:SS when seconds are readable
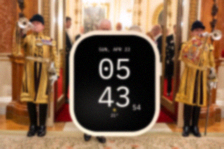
**5:43**
